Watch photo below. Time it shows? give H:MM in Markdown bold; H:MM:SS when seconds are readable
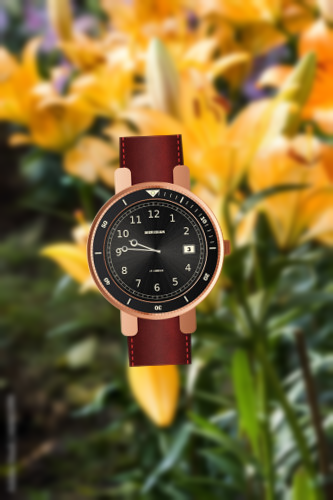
**9:46**
